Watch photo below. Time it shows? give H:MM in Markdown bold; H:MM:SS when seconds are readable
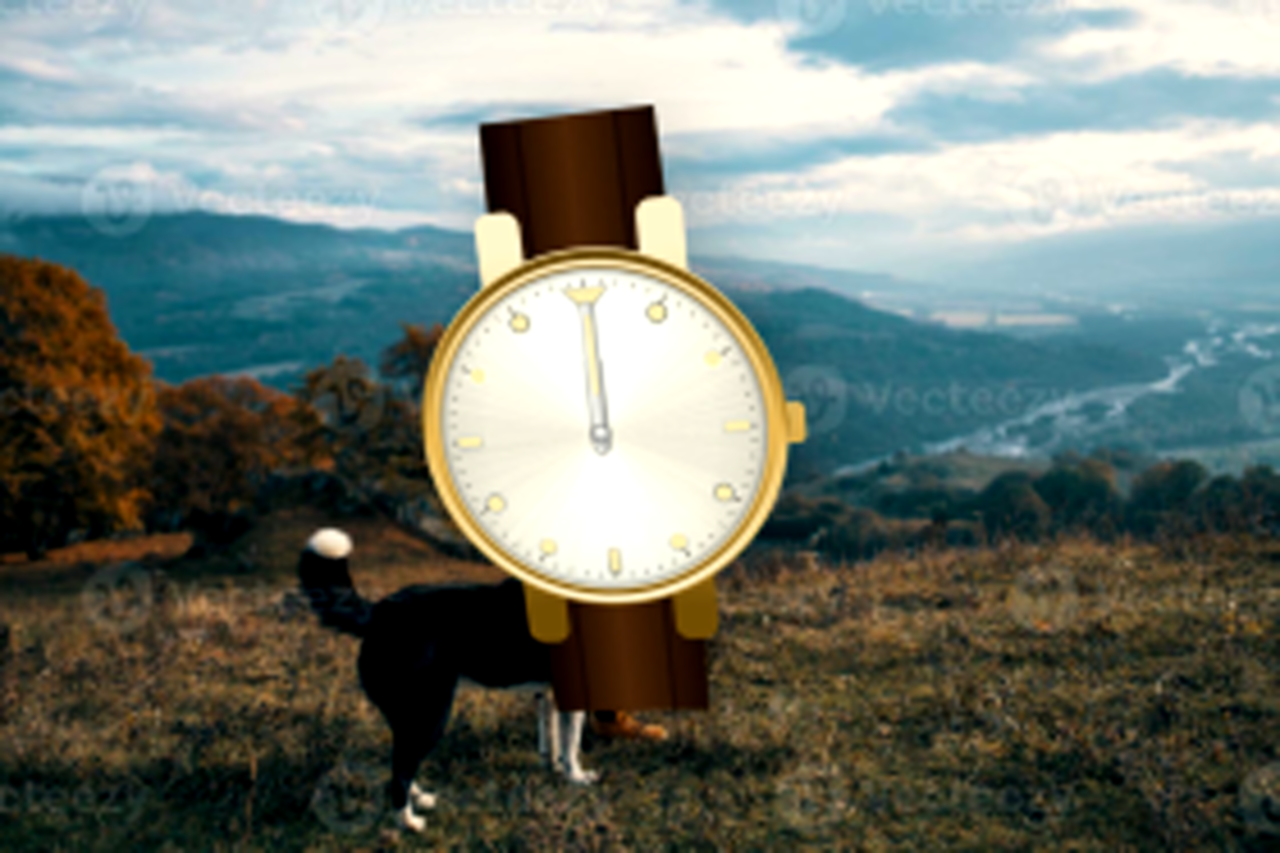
**12:00**
